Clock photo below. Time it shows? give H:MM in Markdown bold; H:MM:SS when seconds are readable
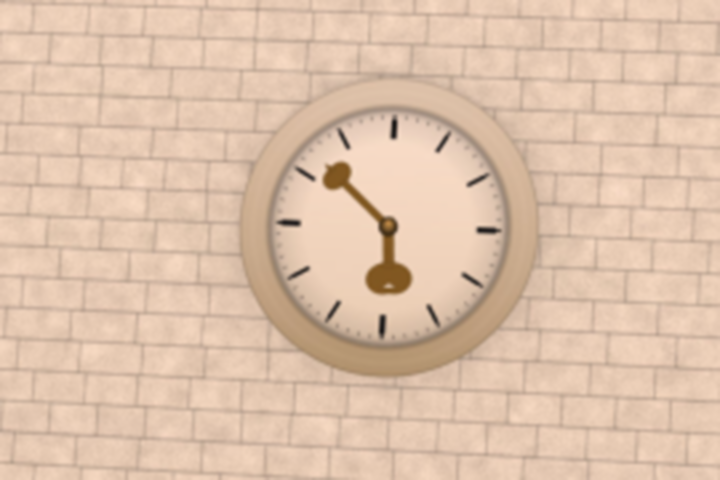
**5:52**
